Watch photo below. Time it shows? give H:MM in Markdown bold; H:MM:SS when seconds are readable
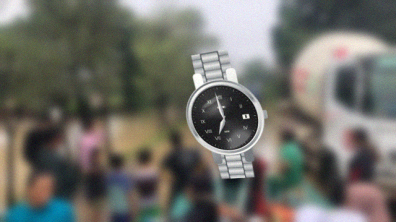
**6:59**
